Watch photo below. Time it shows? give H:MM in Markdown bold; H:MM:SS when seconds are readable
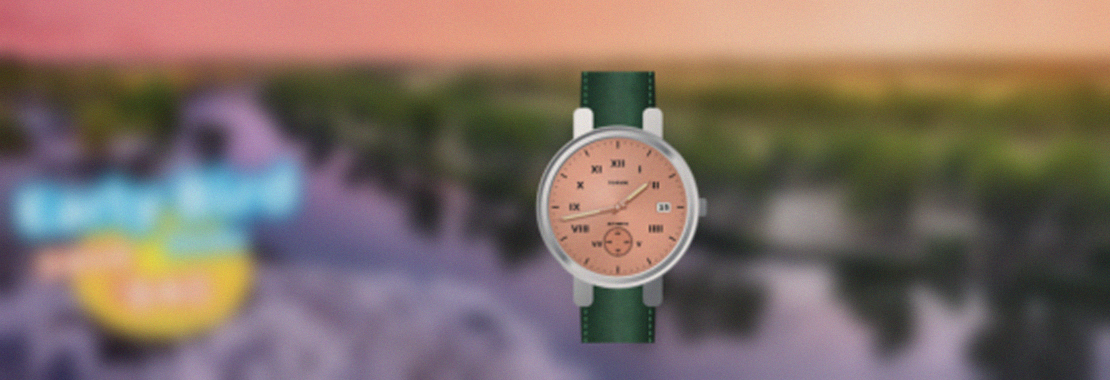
**1:43**
